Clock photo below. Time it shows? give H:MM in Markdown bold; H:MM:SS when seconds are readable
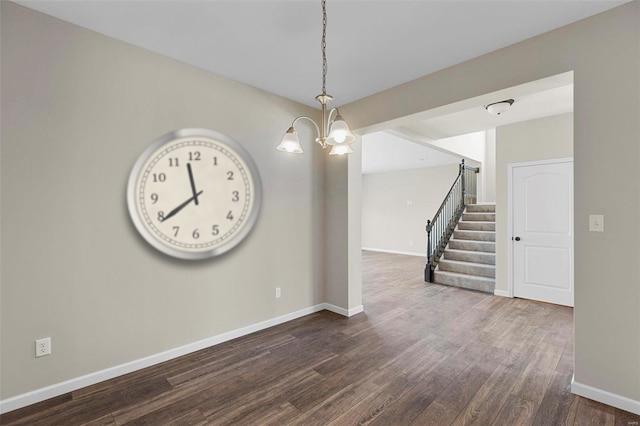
**11:39**
